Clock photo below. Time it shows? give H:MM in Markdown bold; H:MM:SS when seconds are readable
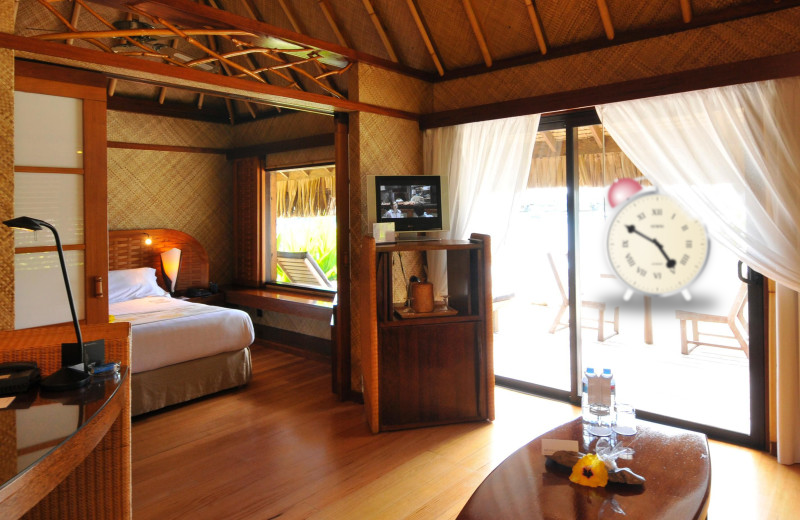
**4:50**
